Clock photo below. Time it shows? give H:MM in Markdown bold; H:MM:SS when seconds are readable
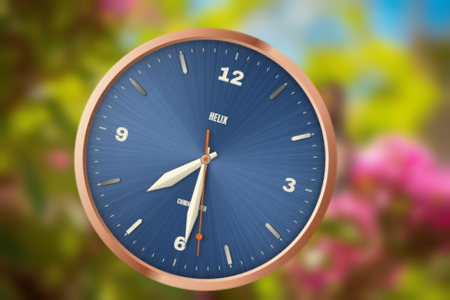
**7:29:28**
